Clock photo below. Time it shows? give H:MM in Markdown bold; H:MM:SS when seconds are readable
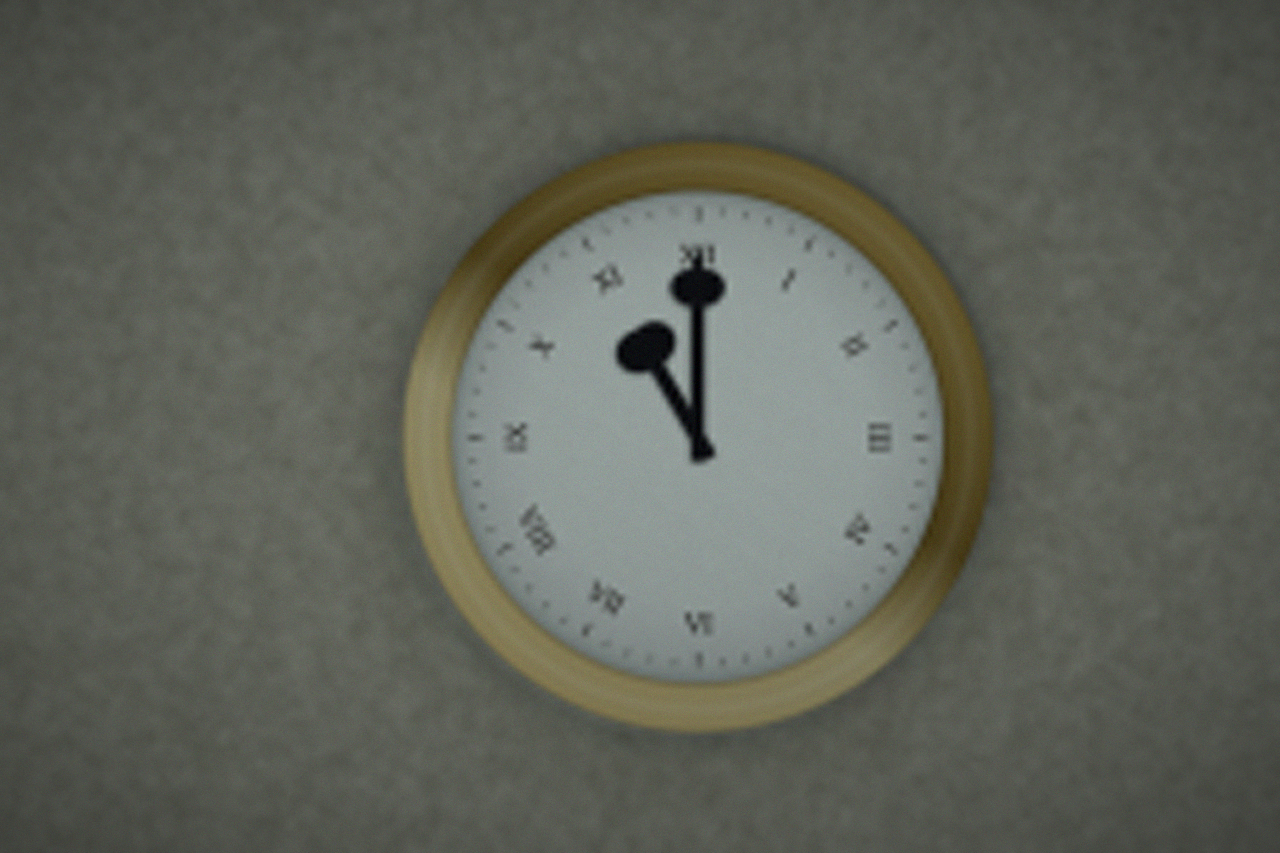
**11:00**
